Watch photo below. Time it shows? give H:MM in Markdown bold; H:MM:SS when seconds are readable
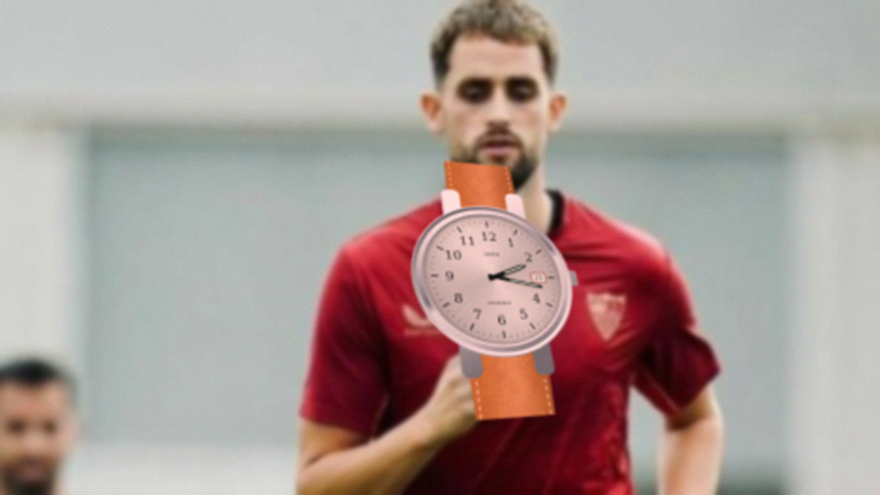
**2:17**
